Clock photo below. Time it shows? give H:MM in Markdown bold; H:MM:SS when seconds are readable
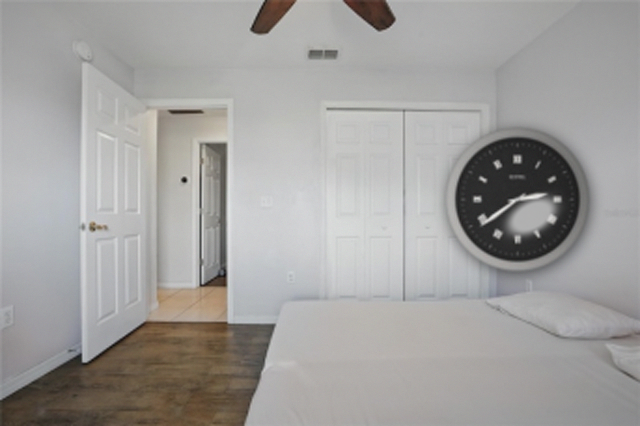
**2:39**
